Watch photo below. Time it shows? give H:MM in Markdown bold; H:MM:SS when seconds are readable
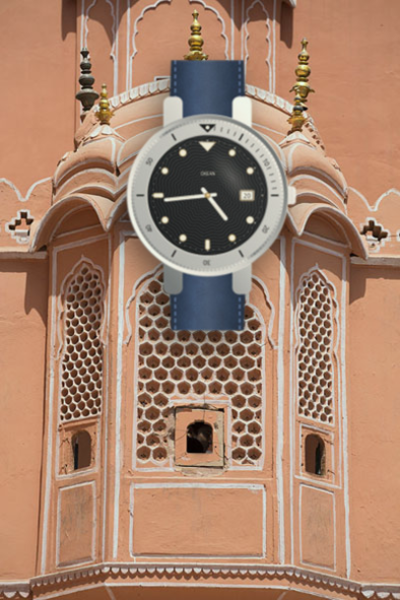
**4:44**
